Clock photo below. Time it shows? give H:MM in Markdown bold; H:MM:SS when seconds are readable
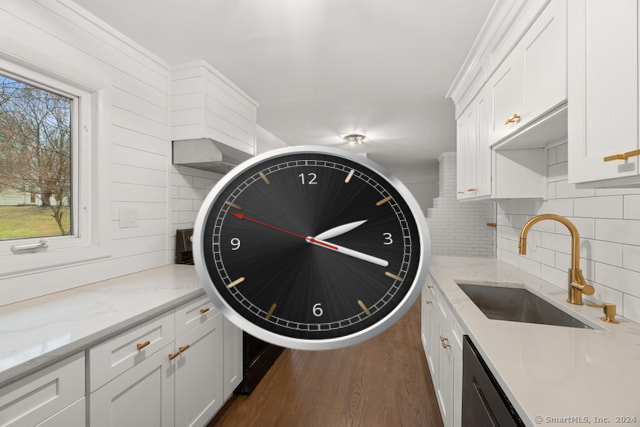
**2:18:49**
